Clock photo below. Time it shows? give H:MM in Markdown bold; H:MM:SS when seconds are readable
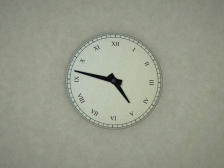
**4:47**
